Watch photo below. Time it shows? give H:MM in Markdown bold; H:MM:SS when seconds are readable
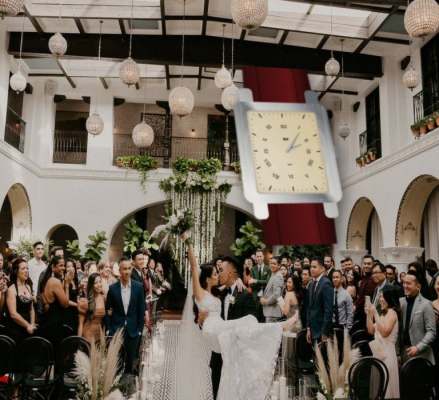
**2:06**
